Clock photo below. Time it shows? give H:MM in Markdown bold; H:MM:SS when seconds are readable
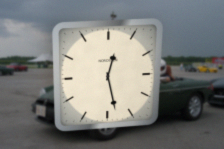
**12:28**
